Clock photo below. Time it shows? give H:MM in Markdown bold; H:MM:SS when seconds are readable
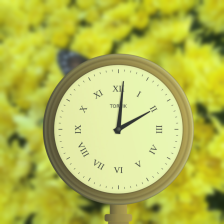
**2:01**
